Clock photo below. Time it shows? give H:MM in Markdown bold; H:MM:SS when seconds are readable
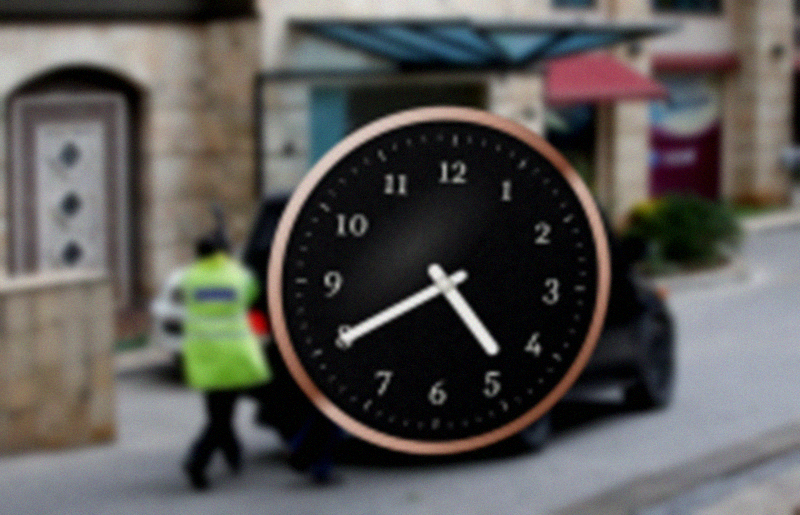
**4:40**
